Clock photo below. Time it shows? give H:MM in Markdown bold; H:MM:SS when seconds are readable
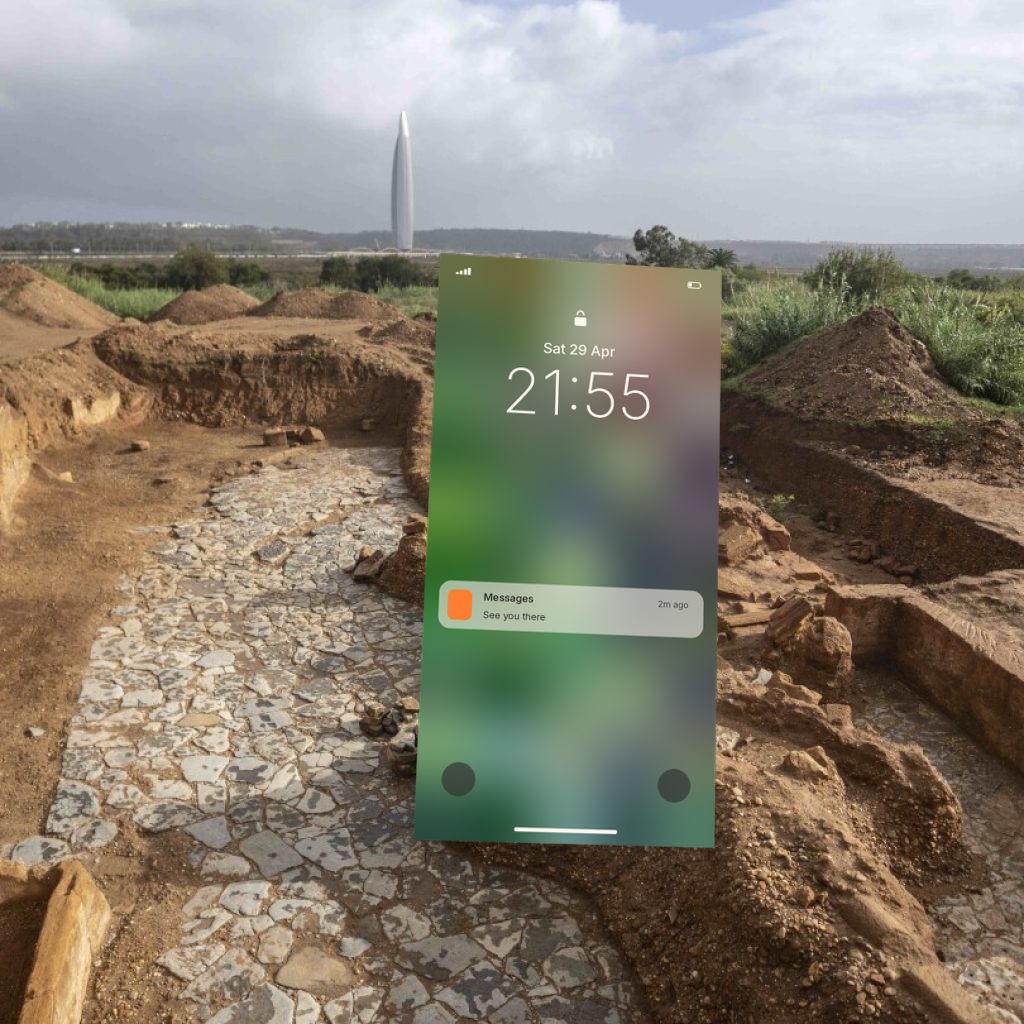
**21:55**
